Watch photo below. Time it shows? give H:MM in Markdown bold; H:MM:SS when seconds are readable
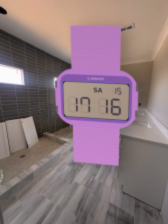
**17:16**
